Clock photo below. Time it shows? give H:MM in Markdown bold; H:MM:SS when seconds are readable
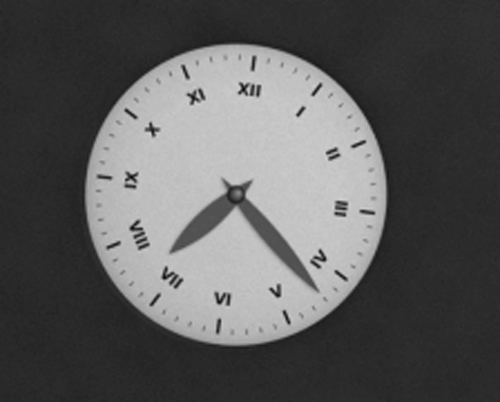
**7:22**
